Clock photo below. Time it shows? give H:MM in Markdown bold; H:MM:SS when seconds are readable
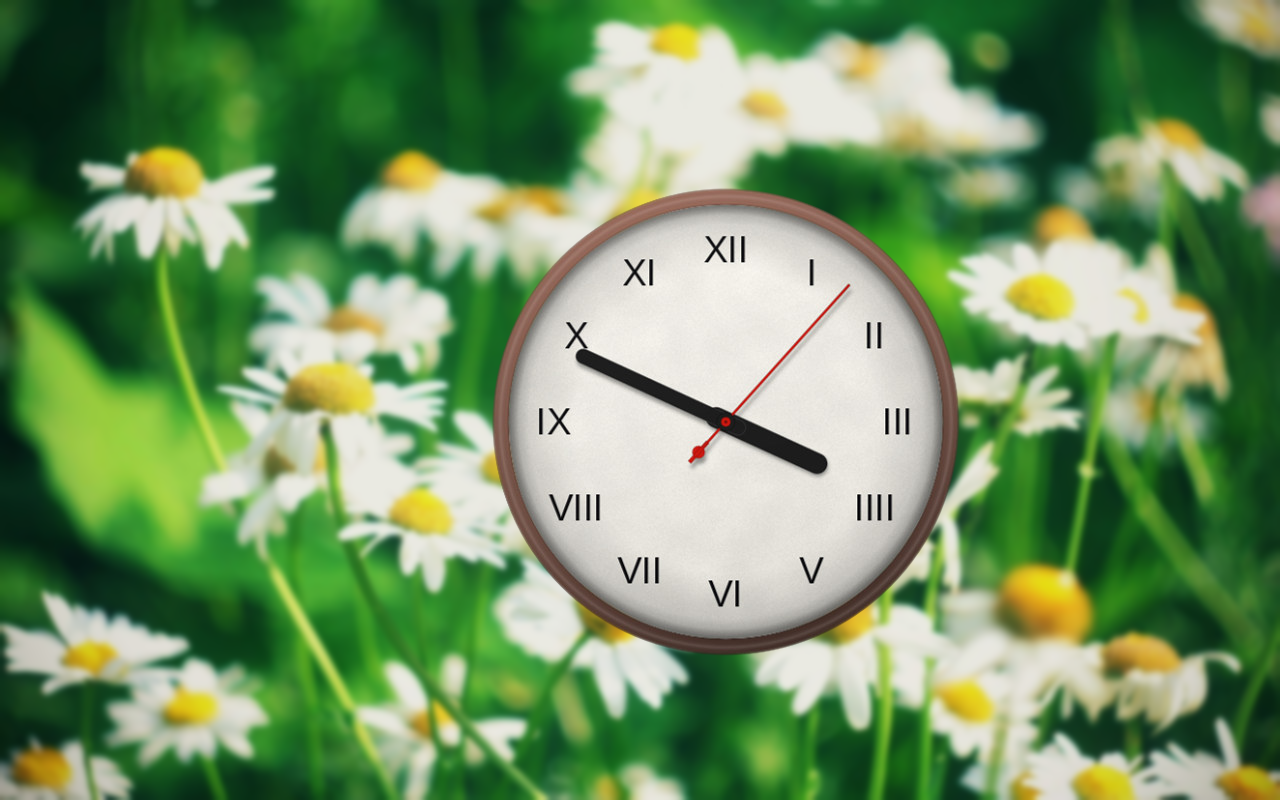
**3:49:07**
